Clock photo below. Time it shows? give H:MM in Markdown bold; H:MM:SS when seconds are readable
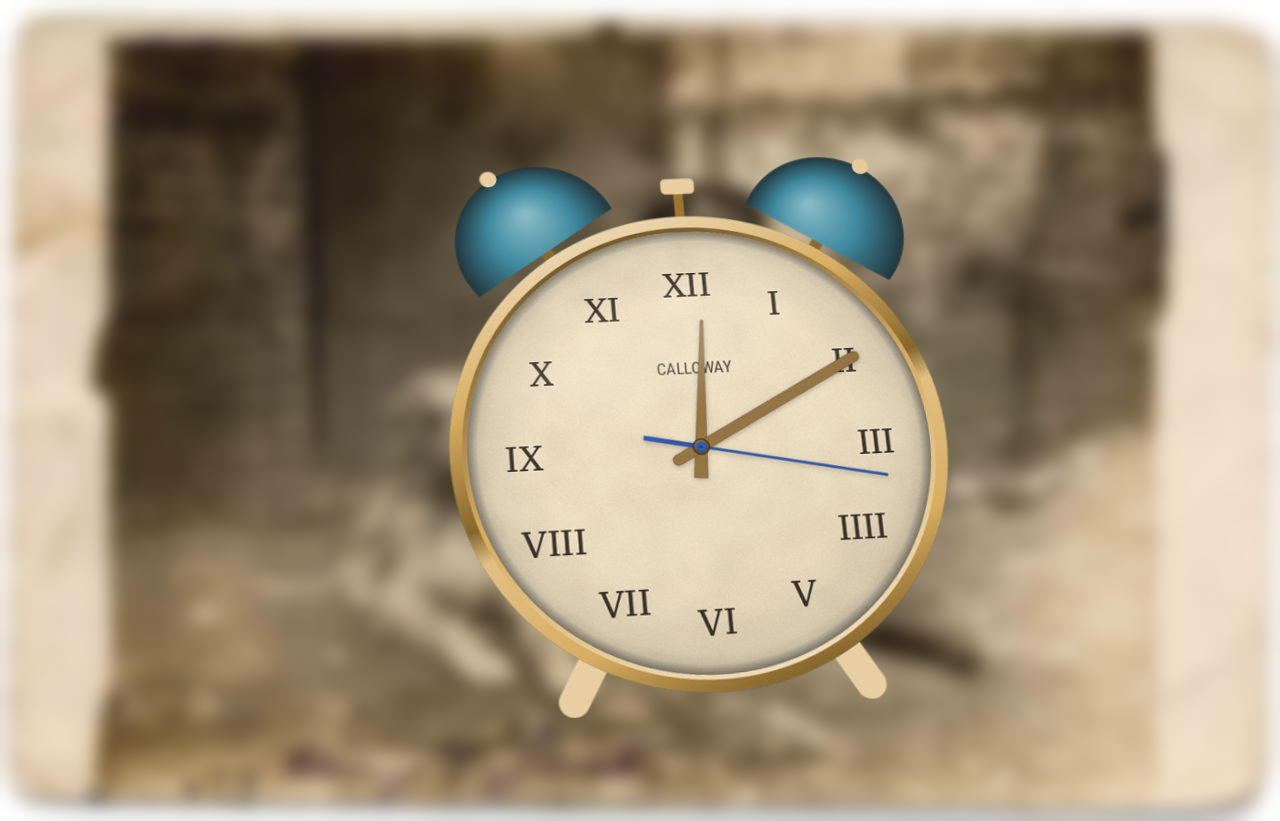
**12:10:17**
